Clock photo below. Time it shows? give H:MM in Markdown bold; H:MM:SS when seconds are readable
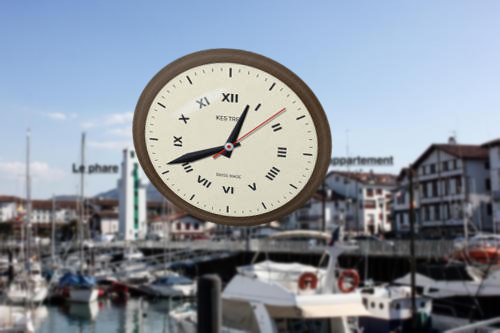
**12:41:08**
